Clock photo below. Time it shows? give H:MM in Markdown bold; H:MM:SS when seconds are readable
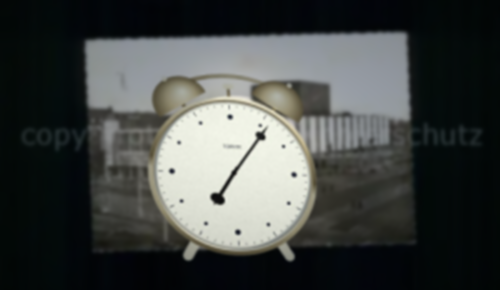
**7:06**
